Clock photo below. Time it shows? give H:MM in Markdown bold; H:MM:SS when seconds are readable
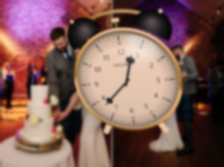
**12:38**
